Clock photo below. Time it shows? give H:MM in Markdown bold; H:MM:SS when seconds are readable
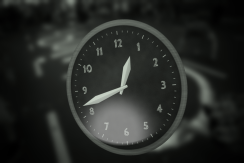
**12:42**
